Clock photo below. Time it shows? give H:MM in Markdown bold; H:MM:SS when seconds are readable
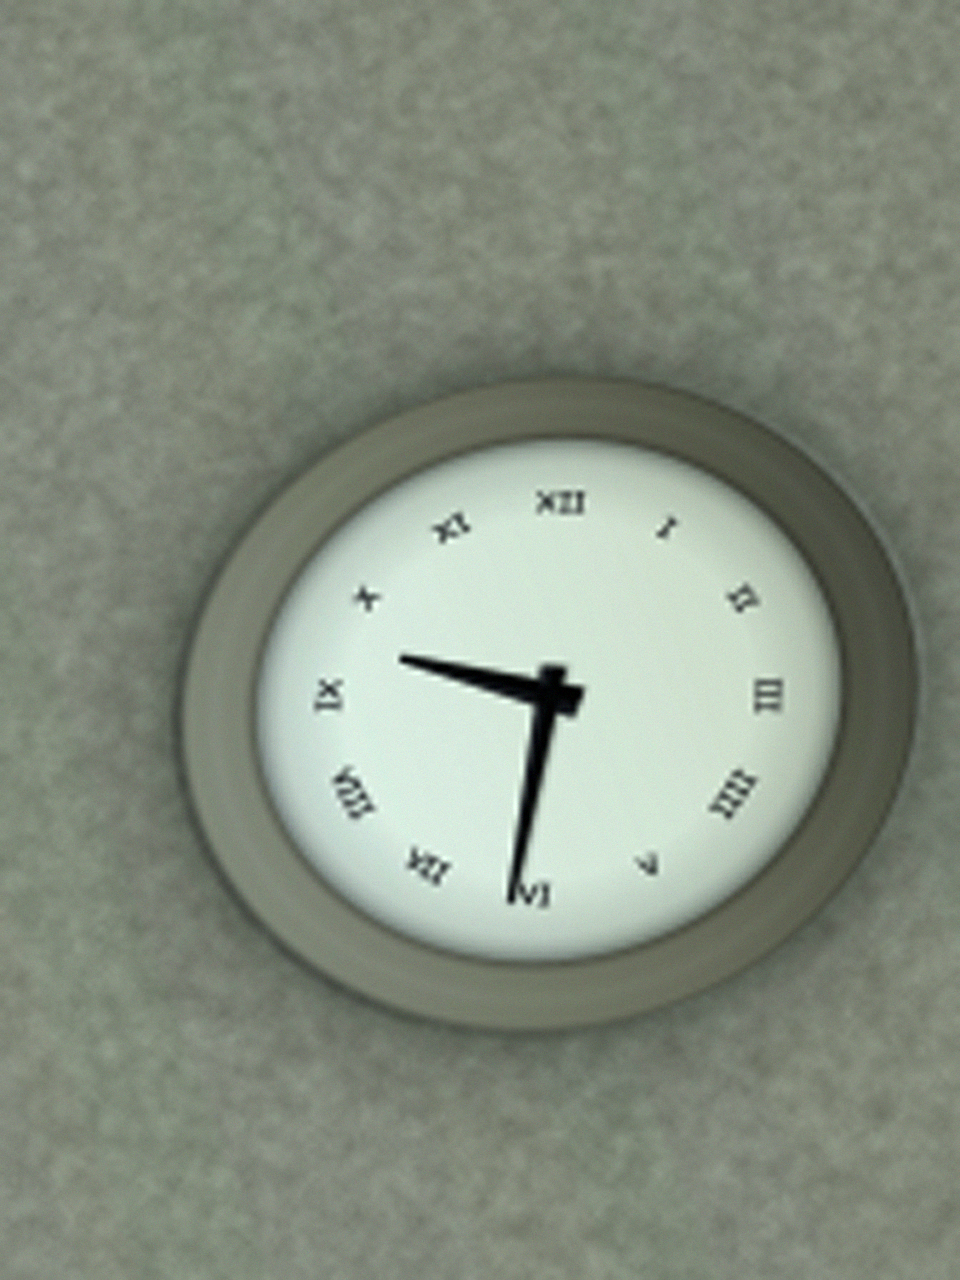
**9:31**
